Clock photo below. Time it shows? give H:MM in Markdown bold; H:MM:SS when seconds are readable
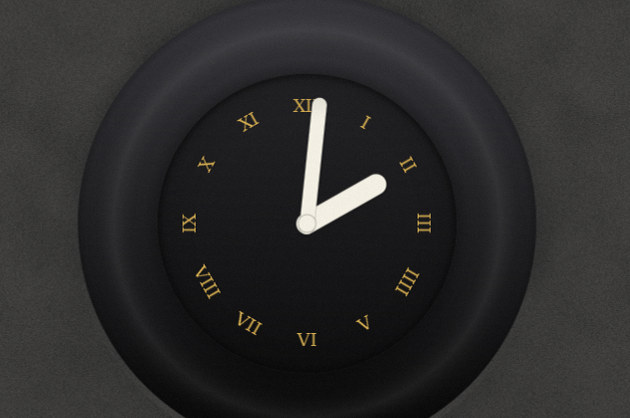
**2:01**
